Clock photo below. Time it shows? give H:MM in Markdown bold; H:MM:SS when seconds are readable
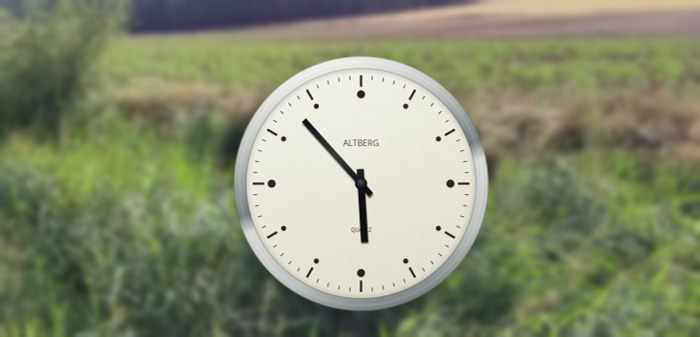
**5:53**
